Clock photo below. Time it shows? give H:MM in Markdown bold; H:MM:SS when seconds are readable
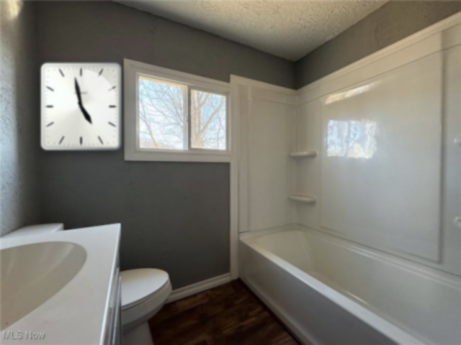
**4:58**
